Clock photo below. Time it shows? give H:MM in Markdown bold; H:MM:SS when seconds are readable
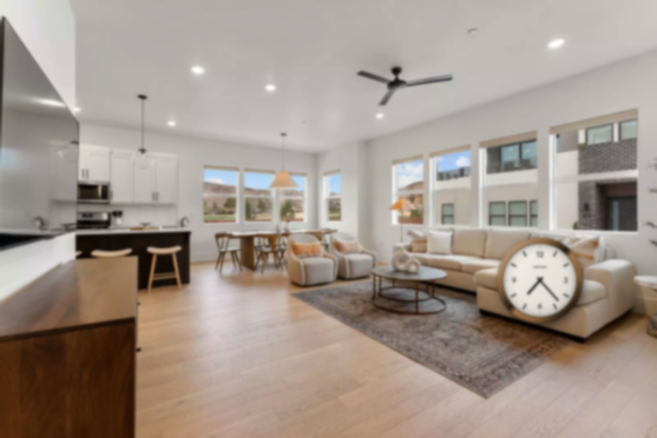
**7:23**
